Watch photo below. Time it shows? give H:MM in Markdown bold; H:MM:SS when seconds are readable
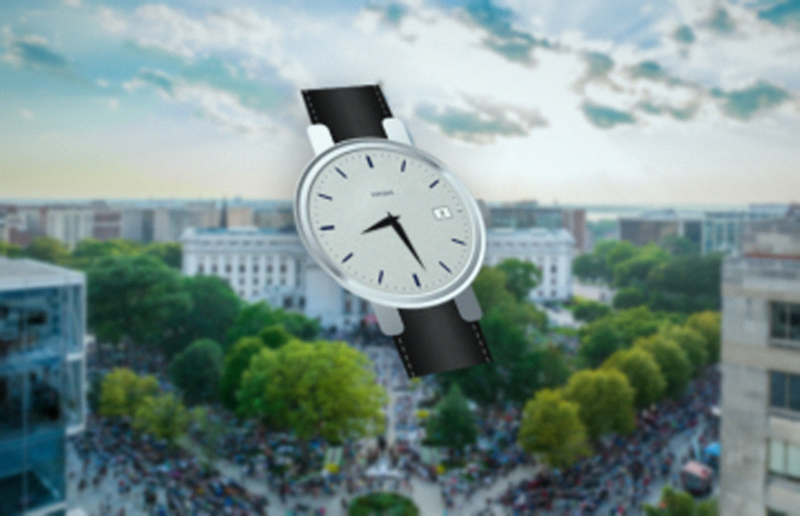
**8:28**
